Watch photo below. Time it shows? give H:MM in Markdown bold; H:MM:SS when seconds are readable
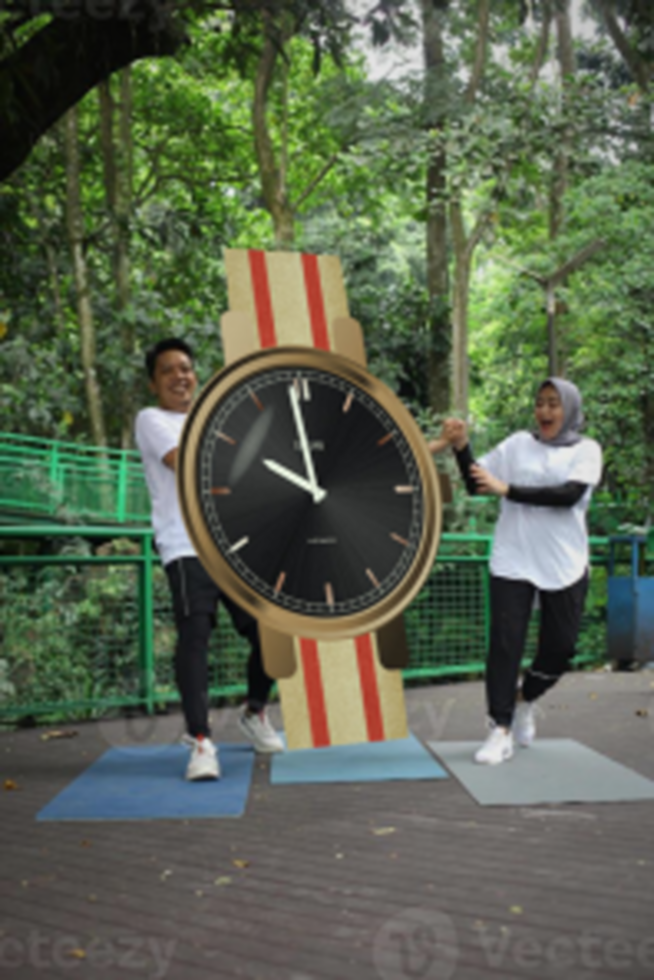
**9:59**
